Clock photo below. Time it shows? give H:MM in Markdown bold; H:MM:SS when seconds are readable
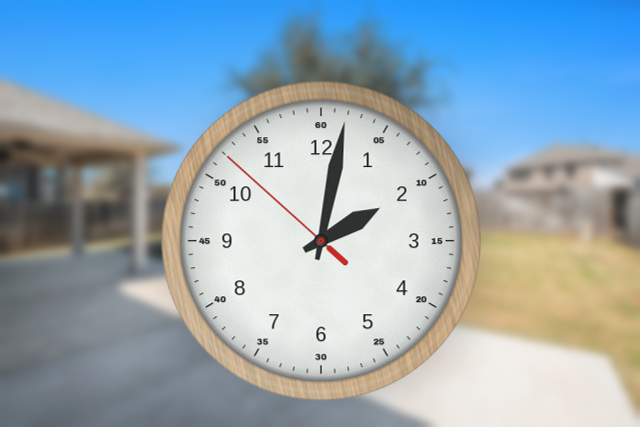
**2:01:52**
